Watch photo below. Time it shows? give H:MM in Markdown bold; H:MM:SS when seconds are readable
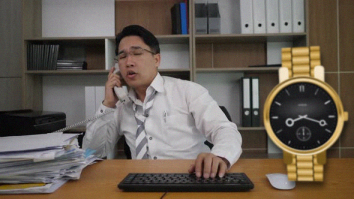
**8:18**
